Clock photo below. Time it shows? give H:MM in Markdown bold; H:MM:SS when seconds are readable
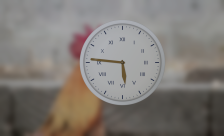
**5:46**
